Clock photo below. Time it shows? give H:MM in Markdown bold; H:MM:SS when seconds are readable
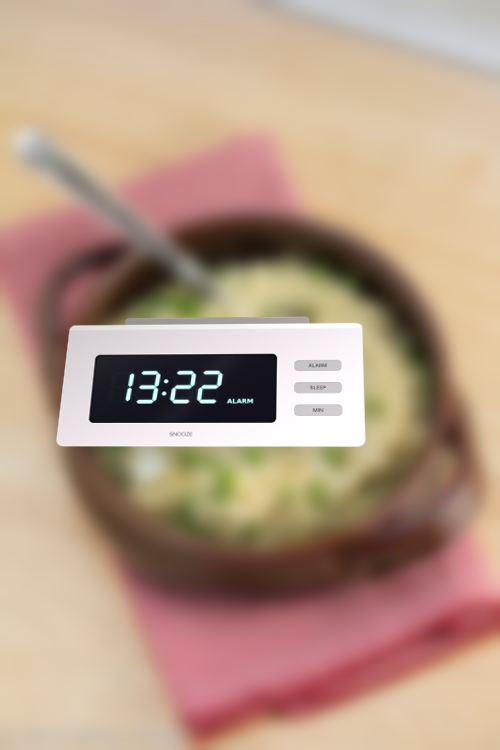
**13:22**
